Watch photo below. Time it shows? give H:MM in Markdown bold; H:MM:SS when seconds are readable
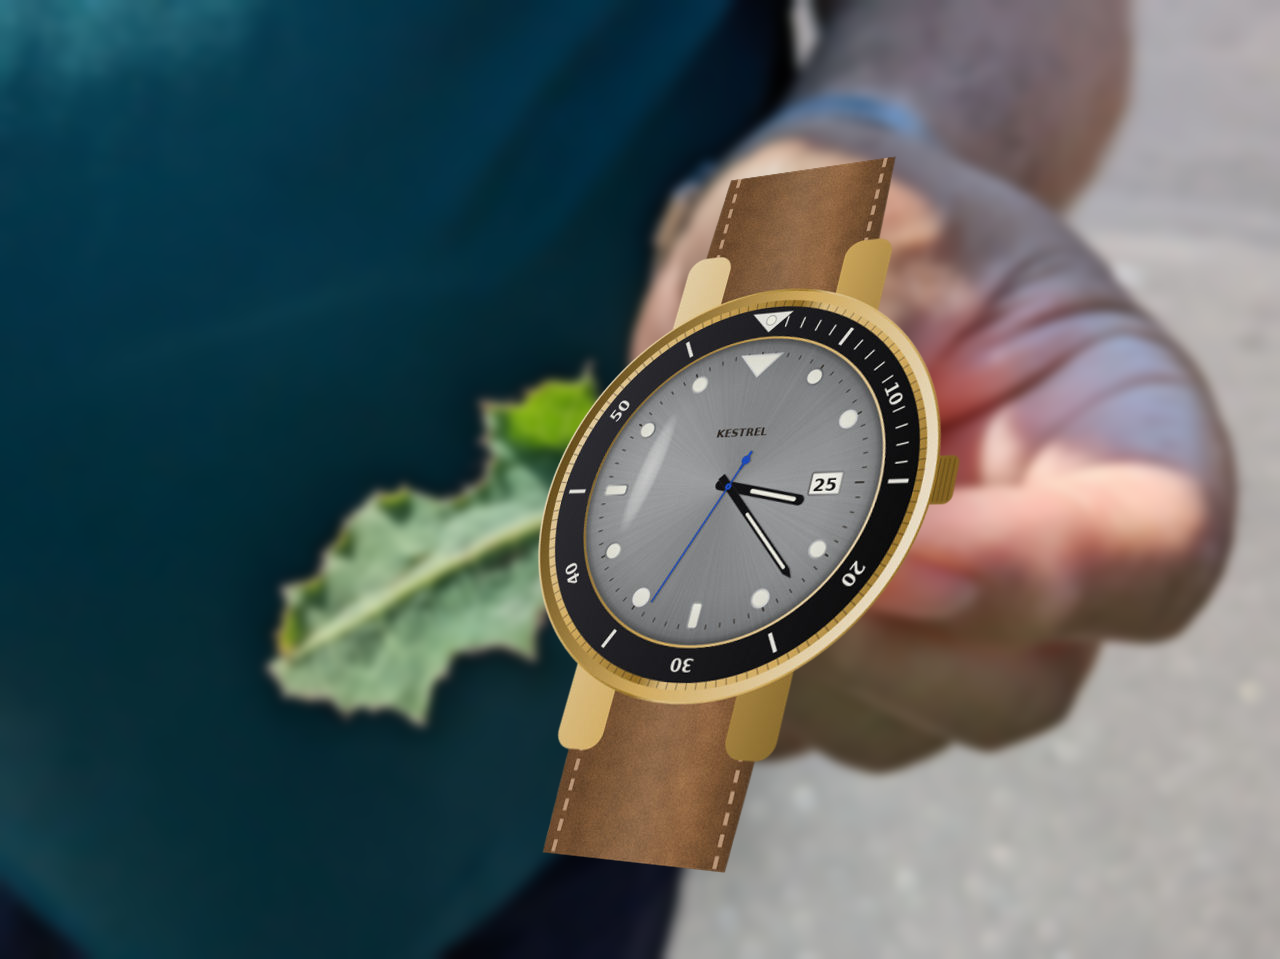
**3:22:34**
